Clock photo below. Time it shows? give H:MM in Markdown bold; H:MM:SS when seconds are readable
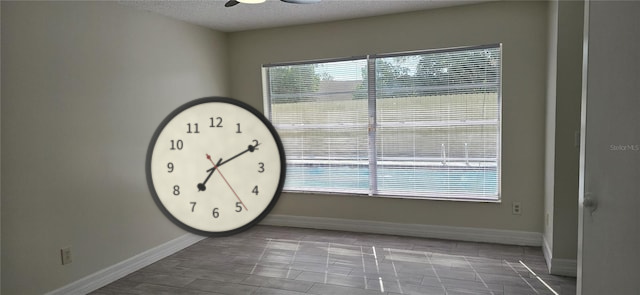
**7:10:24**
